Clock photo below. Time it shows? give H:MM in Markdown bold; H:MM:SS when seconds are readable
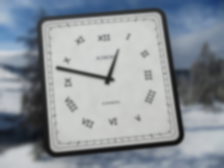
**12:48**
